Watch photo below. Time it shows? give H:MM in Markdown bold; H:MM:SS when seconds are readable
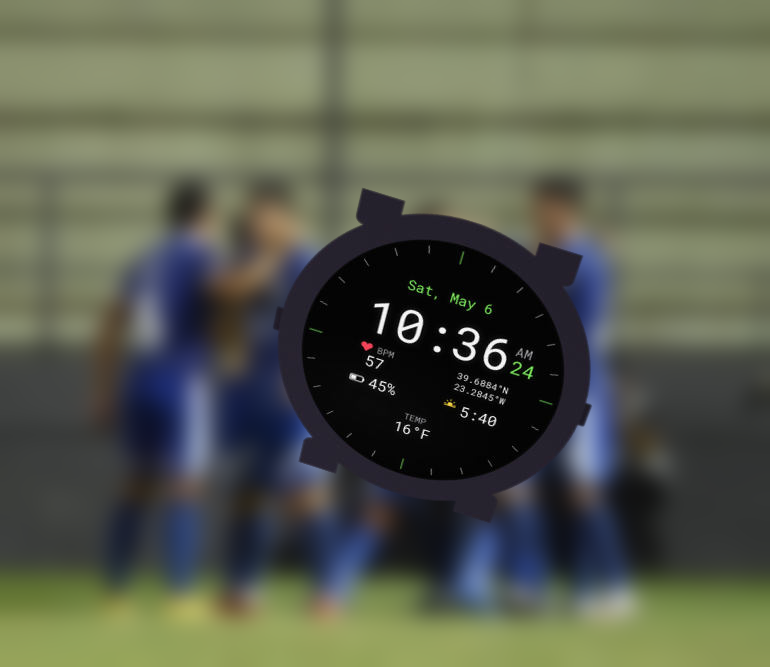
**10:36:24**
